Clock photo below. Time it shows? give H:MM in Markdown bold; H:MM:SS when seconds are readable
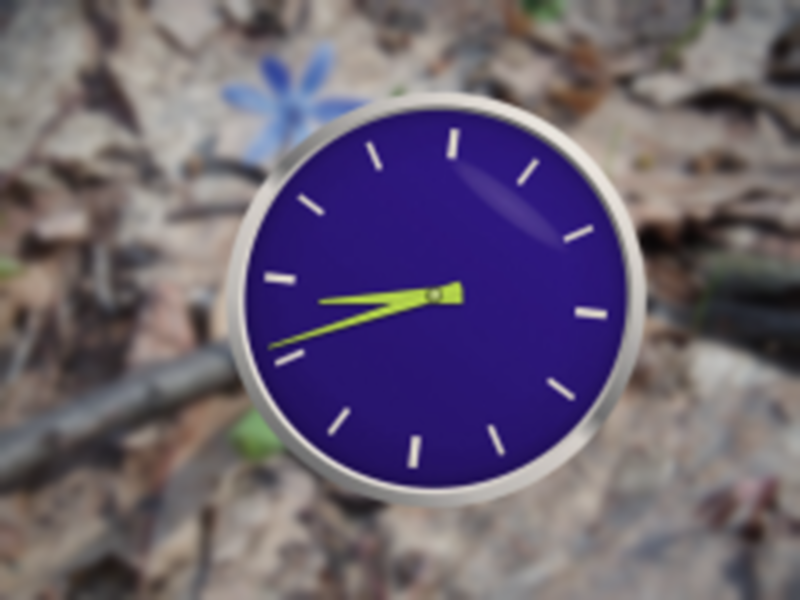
**8:41**
